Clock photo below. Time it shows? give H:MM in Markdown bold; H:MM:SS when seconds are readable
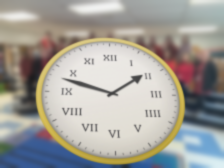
**1:48**
